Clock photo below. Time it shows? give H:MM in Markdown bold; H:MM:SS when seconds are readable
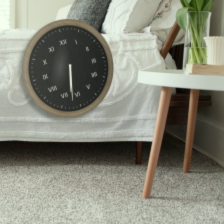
**6:32**
